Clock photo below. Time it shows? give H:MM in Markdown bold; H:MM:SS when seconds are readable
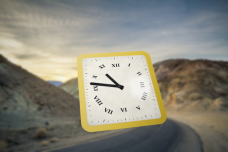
**10:47**
